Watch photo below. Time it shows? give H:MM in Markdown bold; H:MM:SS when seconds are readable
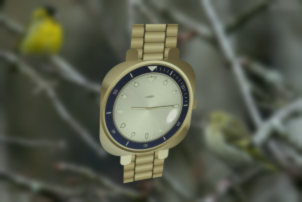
**9:15**
